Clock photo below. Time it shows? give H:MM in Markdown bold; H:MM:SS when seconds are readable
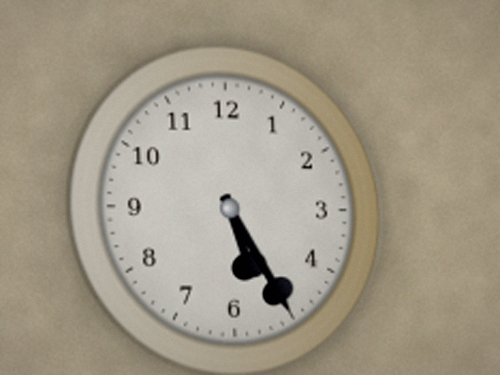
**5:25**
